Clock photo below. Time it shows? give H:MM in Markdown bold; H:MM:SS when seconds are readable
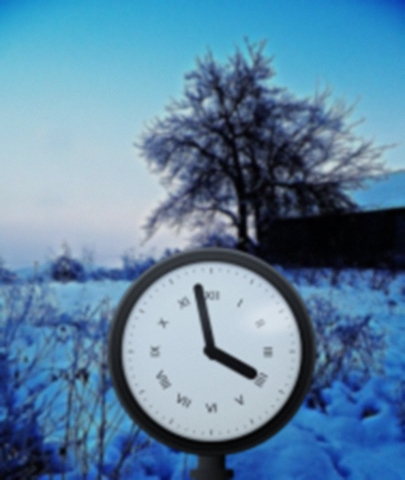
**3:58**
